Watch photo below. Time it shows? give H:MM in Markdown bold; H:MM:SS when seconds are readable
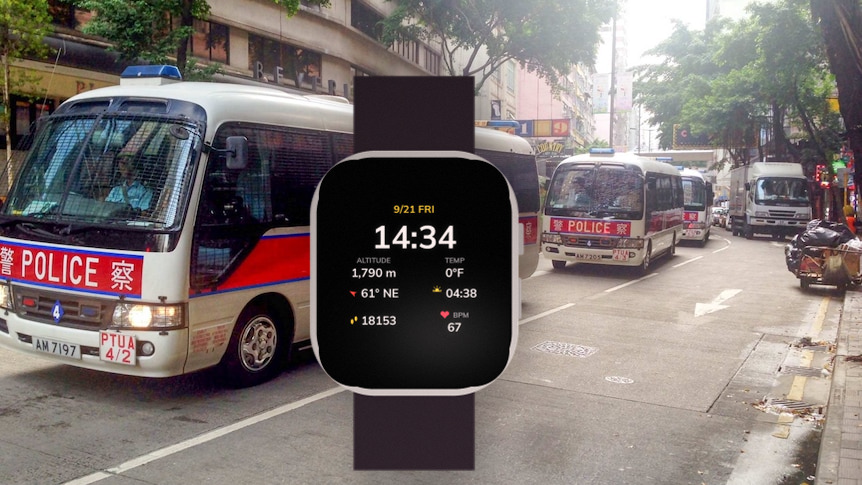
**14:34**
